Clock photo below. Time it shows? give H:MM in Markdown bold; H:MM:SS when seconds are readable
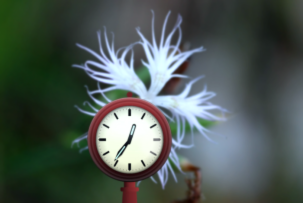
**12:36**
